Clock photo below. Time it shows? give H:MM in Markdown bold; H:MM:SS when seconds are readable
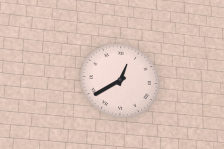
**12:39**
